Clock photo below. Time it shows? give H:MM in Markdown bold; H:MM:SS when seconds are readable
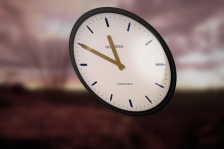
**11:50**
